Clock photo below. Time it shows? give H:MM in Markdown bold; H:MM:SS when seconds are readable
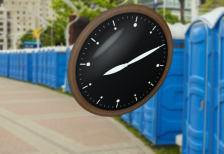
**8:10**
